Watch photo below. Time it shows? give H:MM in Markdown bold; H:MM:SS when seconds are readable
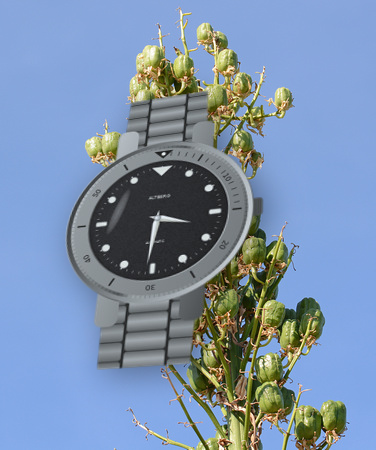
**3:31**
